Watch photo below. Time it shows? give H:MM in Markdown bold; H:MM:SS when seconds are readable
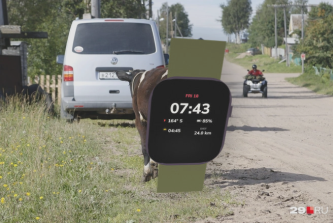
**7:43**
